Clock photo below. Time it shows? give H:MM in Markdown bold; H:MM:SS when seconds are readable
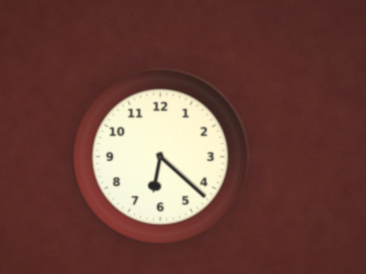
**6:22**
